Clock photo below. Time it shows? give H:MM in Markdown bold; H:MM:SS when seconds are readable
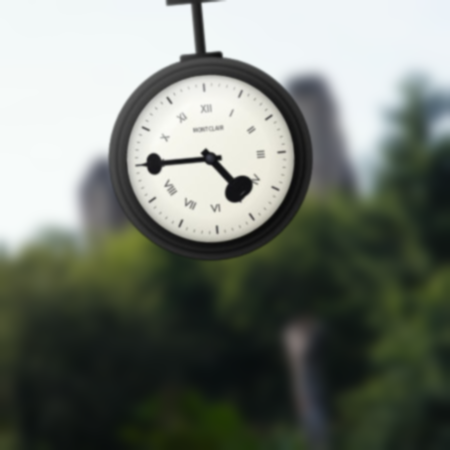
**4:45**
